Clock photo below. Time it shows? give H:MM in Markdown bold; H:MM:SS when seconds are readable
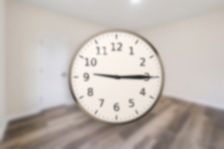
**9:15**
